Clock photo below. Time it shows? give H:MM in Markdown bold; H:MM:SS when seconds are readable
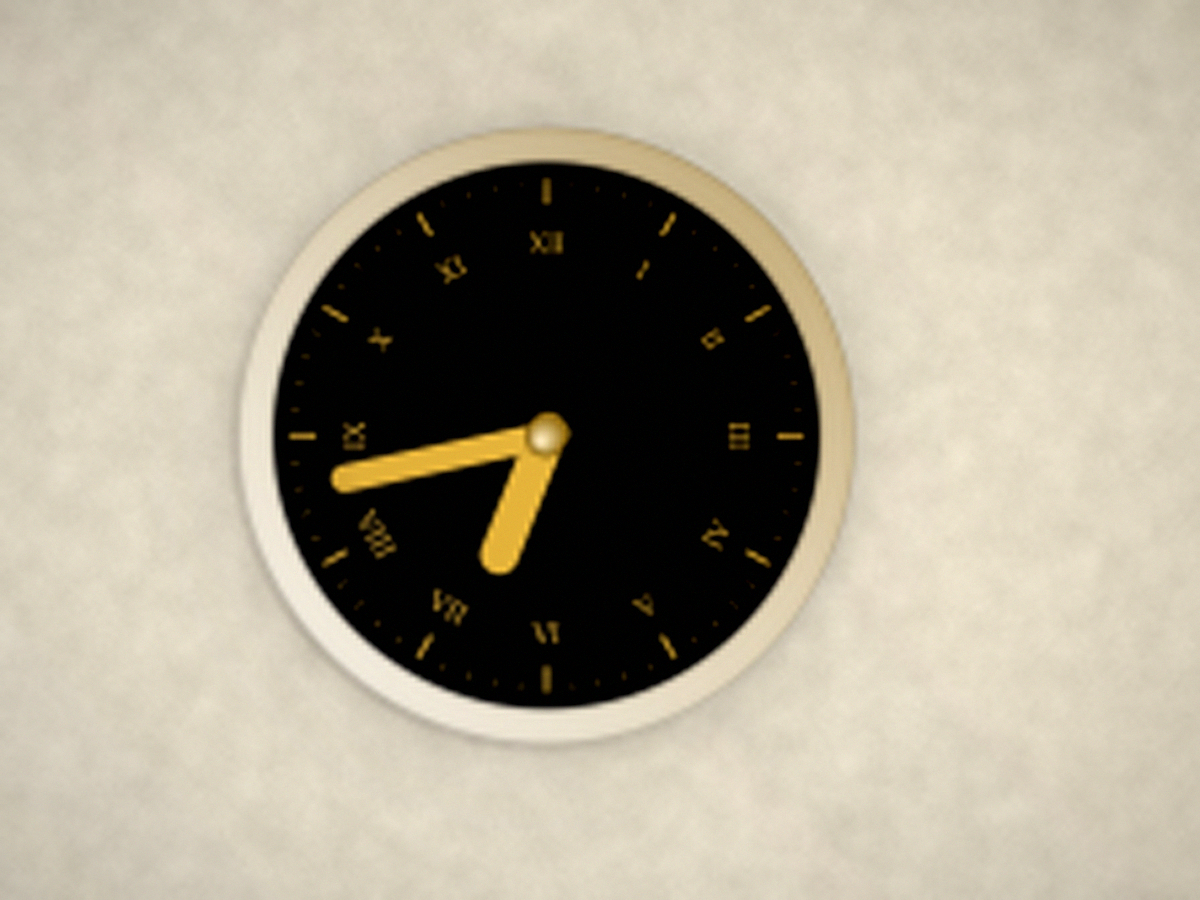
**6:43**
